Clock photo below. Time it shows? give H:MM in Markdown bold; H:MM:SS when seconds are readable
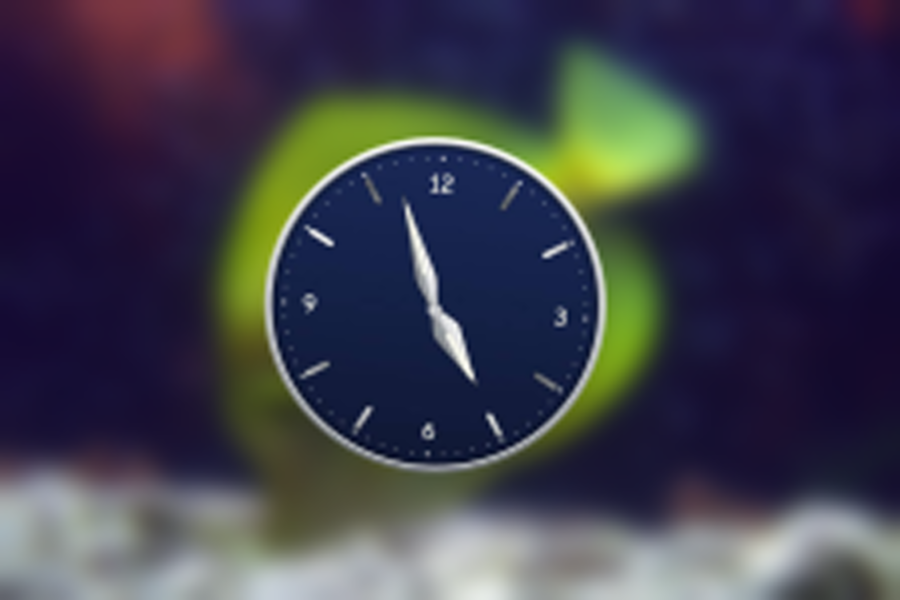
**4:57**
